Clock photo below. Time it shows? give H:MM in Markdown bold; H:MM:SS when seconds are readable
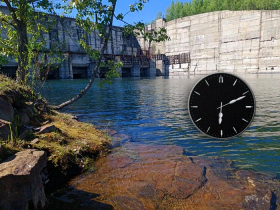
**6:11**
